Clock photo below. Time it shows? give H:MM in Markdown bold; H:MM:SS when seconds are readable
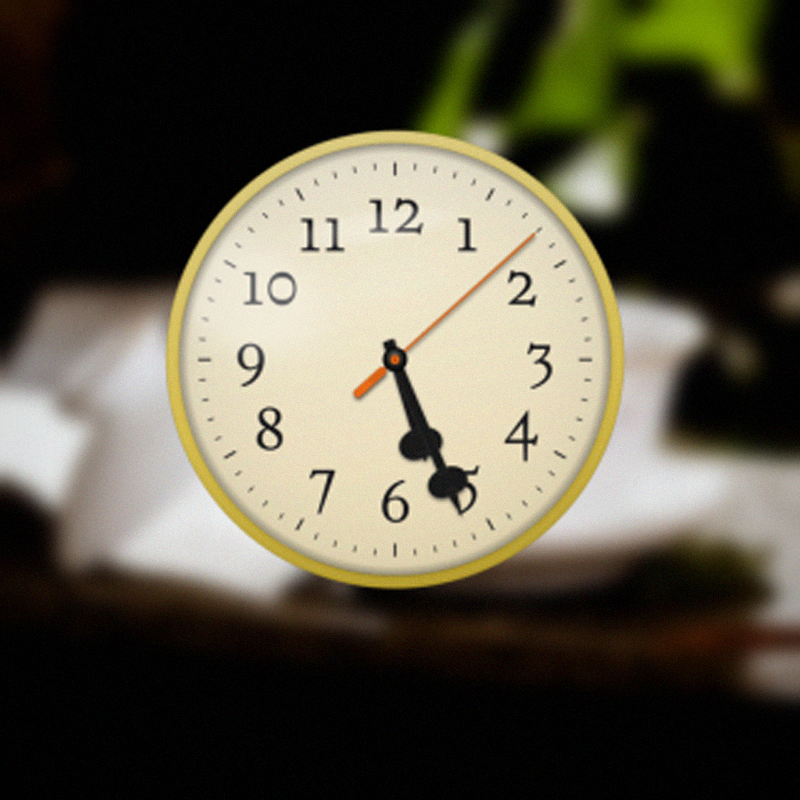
**5:26:08**
